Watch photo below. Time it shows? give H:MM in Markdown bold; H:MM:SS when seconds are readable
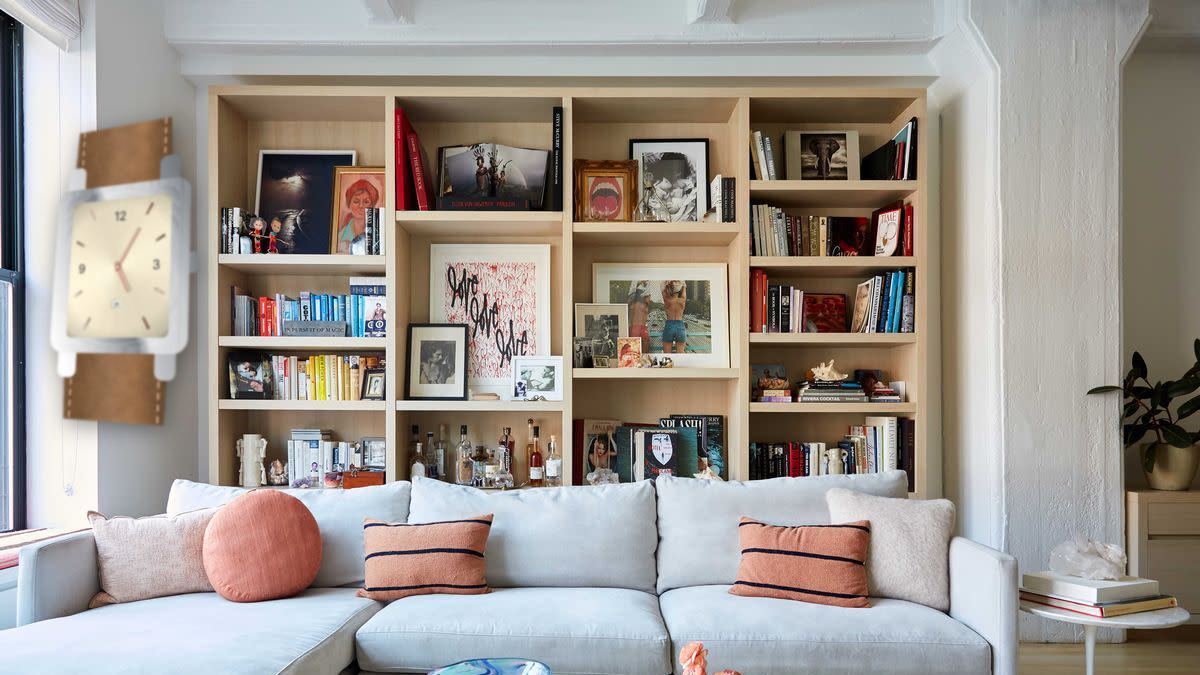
**5:05**
